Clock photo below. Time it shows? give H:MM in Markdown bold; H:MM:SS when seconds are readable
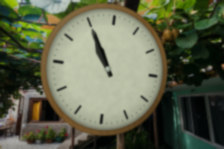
**10:55**
